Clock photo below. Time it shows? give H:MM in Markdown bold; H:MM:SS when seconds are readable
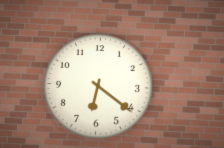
**6:21**
